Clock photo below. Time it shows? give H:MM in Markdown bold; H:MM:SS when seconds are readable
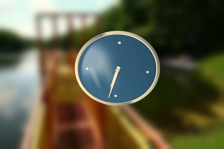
**6:32**
